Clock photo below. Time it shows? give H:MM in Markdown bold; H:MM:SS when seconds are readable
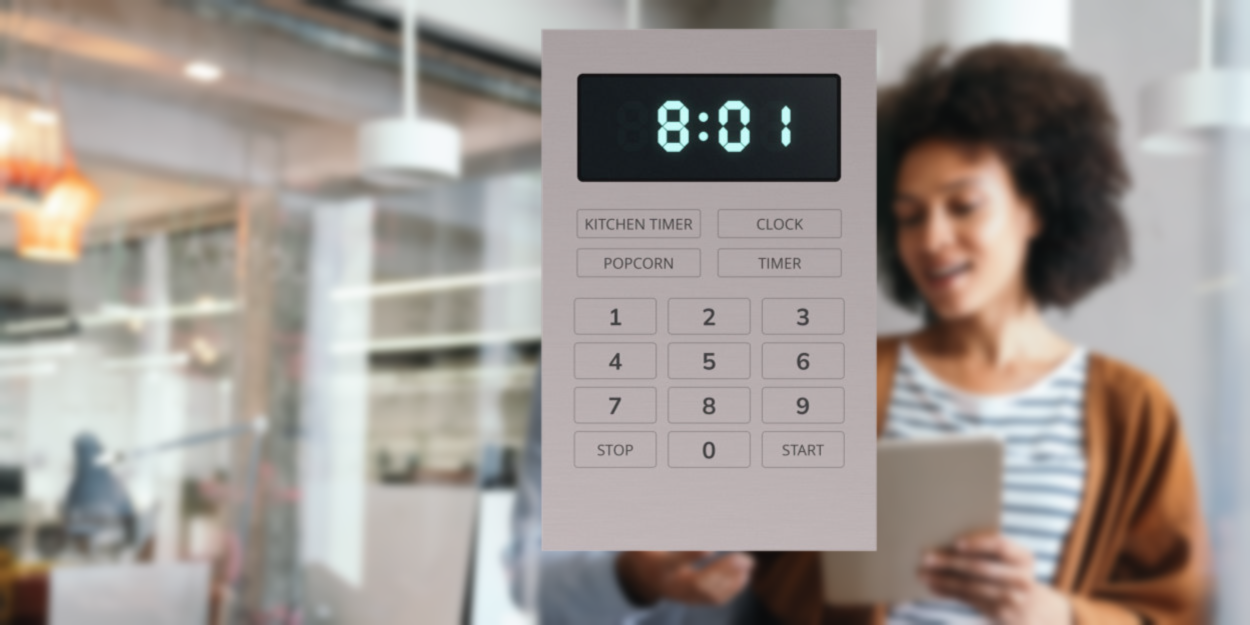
**8:01**
